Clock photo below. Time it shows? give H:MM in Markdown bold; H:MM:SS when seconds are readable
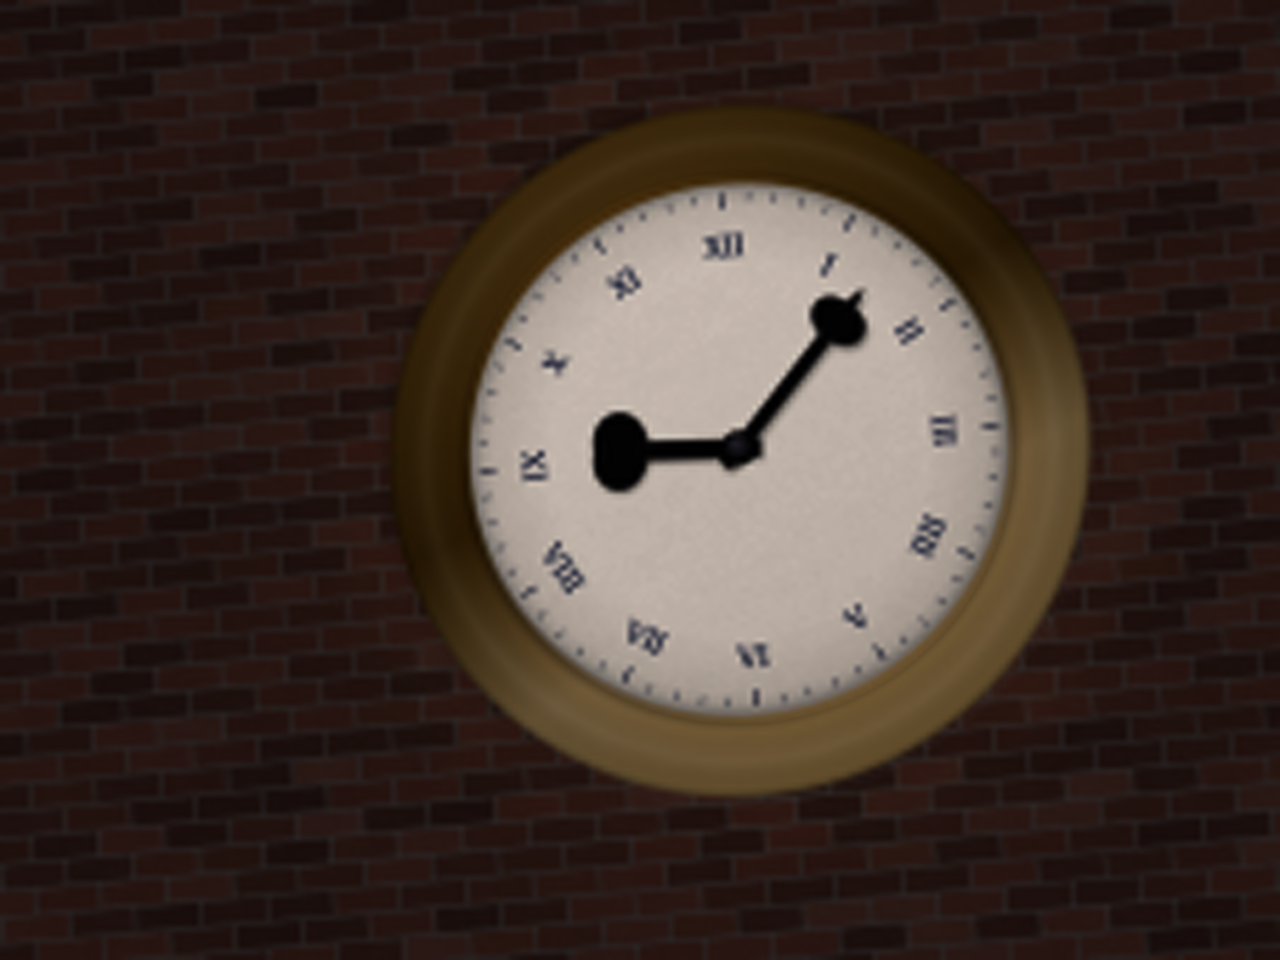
**9:07**
